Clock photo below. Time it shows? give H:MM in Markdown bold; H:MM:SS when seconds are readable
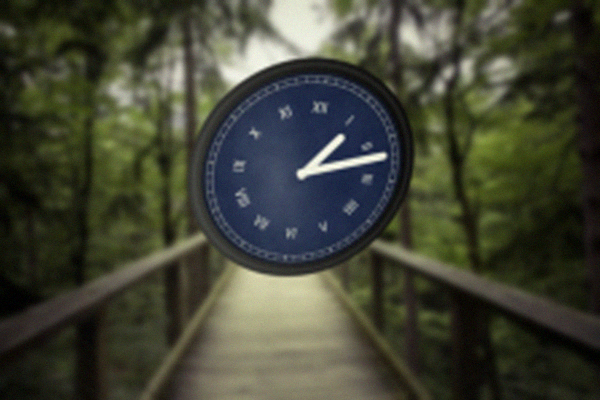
**1:12**
